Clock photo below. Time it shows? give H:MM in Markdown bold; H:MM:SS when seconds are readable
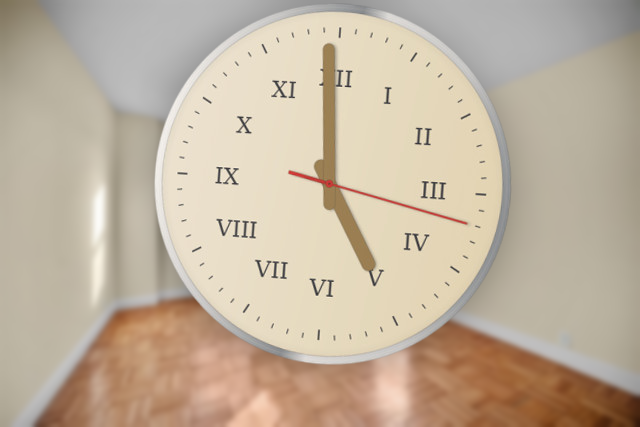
**4:59:17**
